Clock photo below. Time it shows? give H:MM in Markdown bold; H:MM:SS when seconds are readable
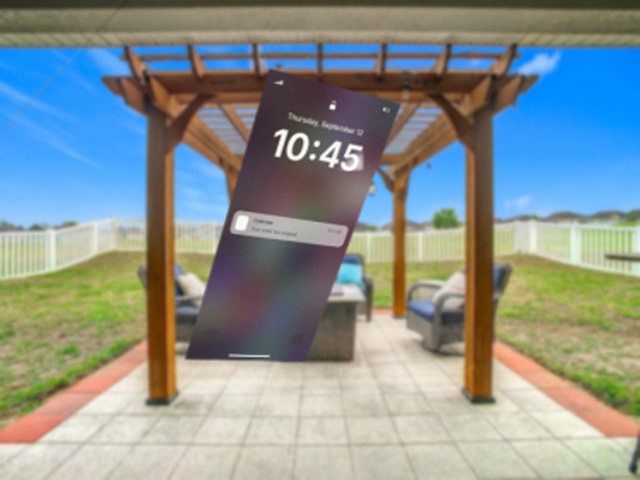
**10:45**
